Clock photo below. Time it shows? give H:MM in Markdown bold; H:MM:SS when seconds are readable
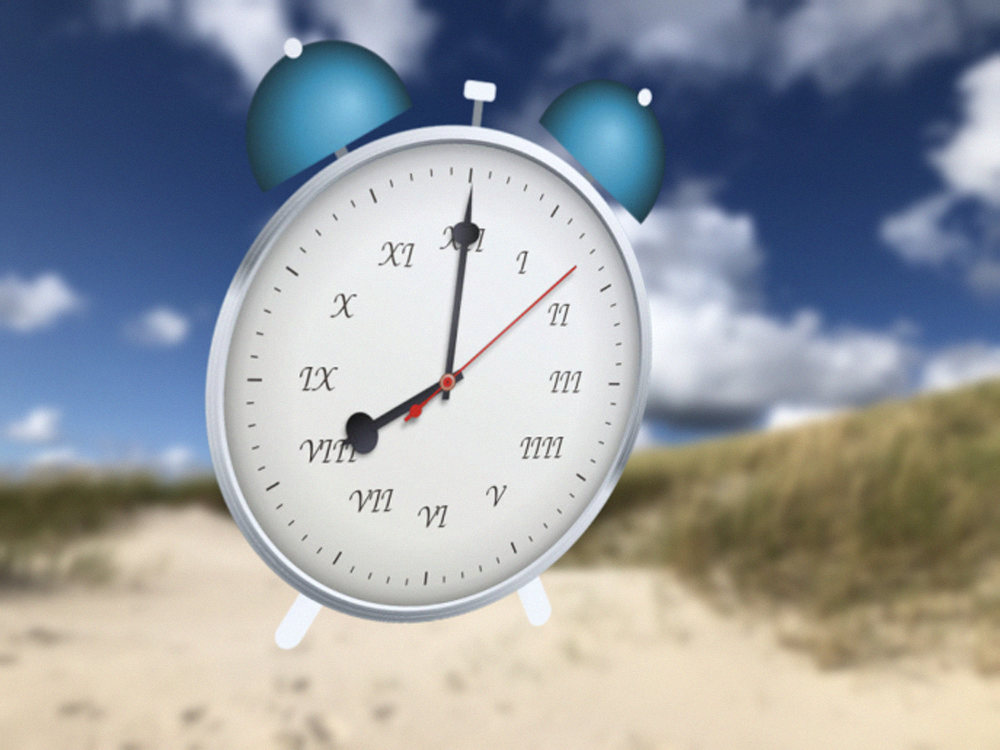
**8:00:08**
